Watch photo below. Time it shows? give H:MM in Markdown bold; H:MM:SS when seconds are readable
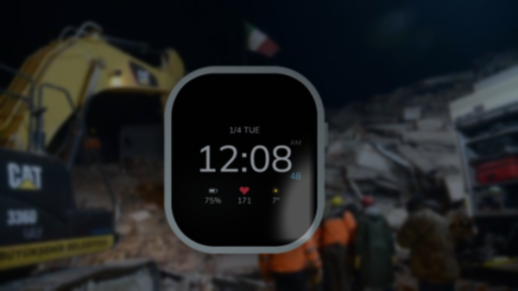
**12:08:48**
